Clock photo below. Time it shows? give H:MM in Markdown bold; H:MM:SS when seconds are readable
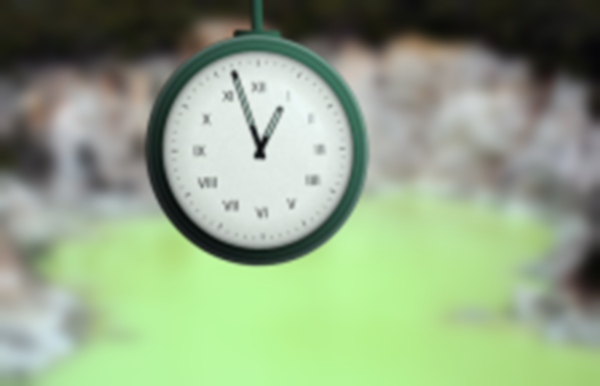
**12:57**
